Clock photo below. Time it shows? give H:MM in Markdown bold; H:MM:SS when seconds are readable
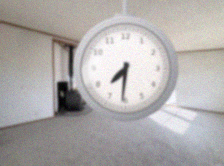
**7:31**
